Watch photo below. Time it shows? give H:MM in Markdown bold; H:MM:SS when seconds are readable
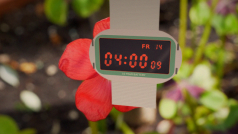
**4:00:09**
